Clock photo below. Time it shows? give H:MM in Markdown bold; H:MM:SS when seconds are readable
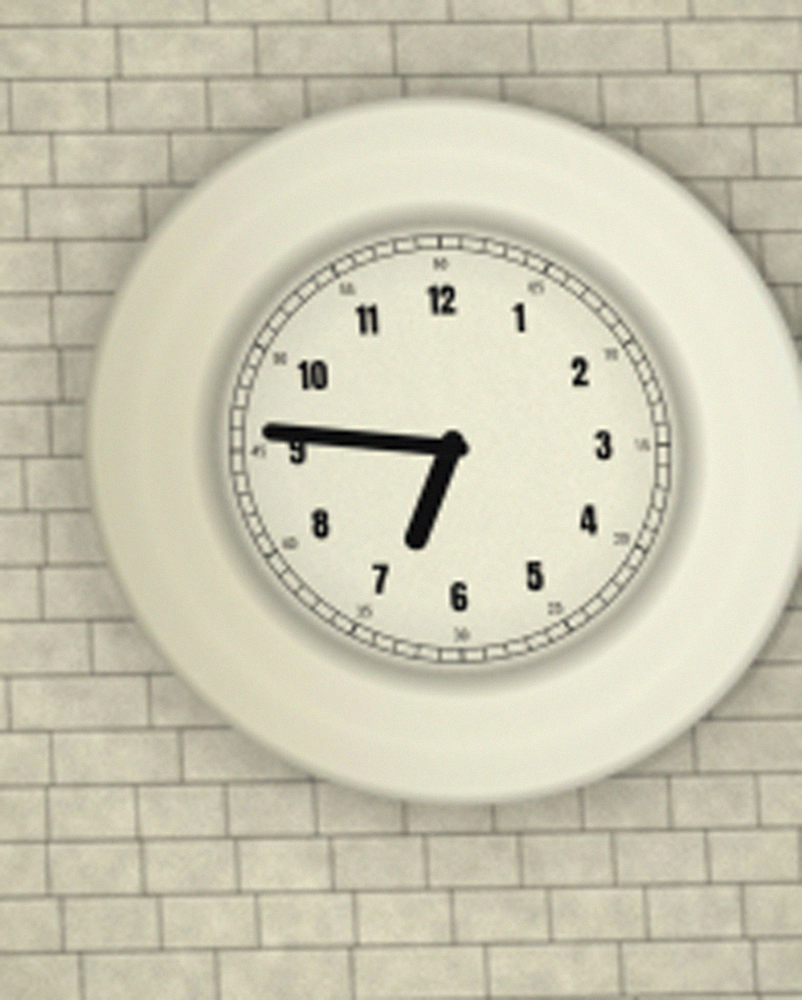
**6:46**
